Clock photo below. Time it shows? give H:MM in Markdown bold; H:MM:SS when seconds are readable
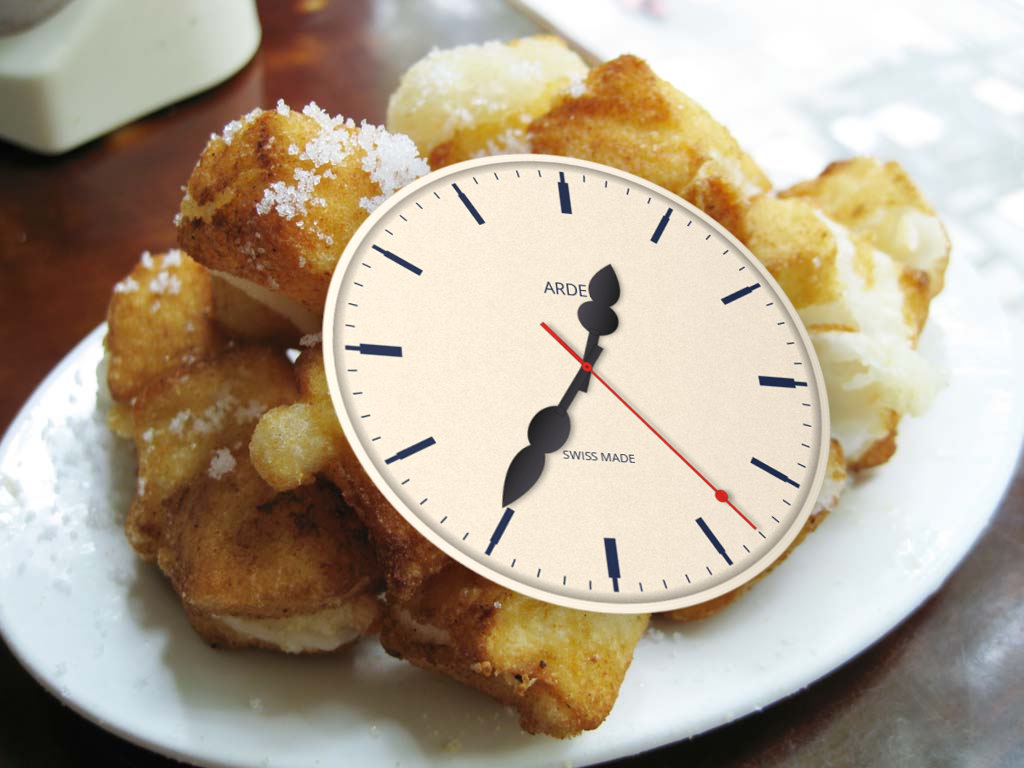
**12:35:23**
